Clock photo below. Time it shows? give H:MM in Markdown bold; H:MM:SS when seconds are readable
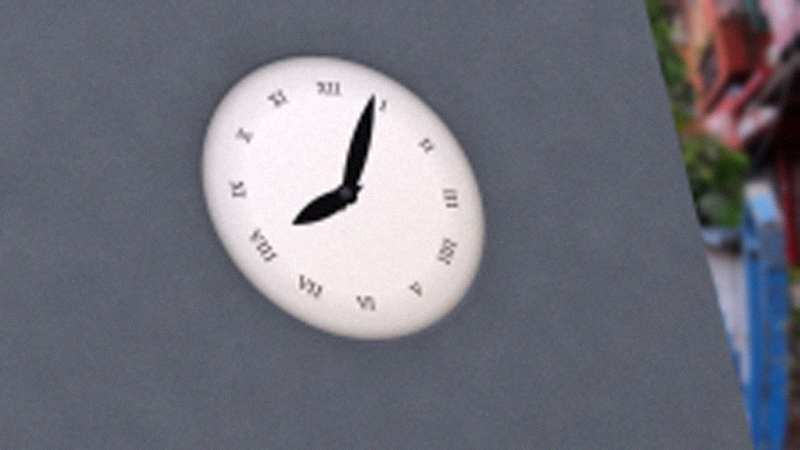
**8:04**
